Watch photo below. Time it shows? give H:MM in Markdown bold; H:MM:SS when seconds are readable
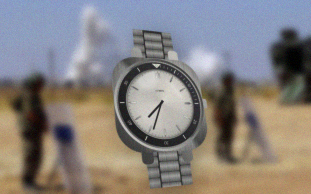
**7:34**
